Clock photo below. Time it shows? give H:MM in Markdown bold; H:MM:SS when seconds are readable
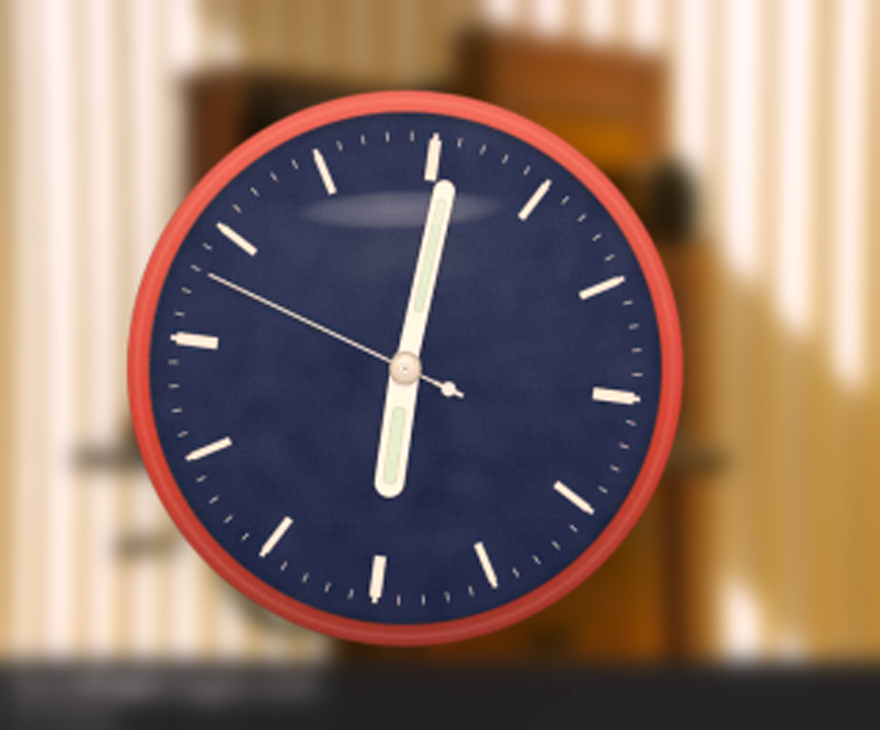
**6:00:48**
